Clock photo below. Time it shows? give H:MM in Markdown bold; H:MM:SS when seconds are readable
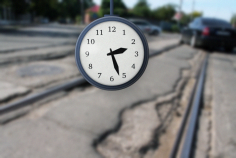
**2:27**
